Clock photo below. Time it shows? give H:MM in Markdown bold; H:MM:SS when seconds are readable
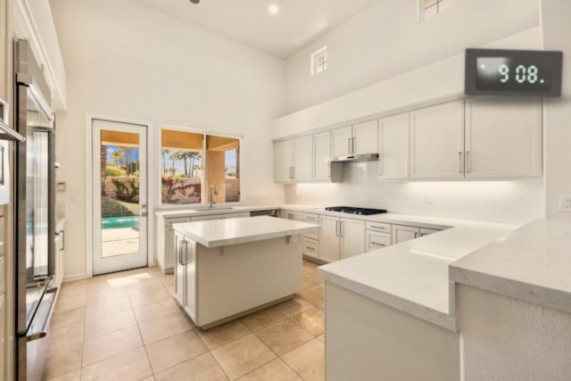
**9:08**
